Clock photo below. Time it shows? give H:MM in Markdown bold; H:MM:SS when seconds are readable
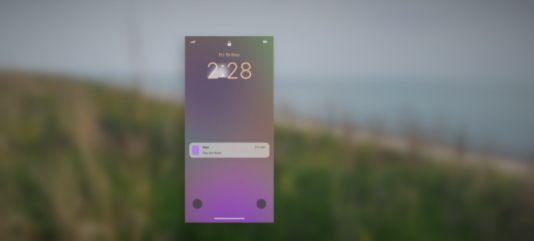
**2:28**
